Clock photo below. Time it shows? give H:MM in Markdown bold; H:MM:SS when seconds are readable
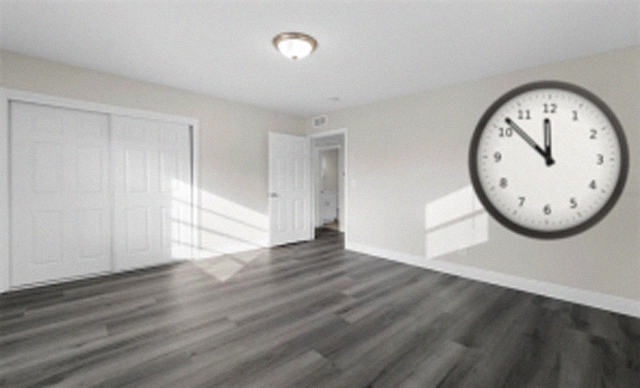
**11:52**
